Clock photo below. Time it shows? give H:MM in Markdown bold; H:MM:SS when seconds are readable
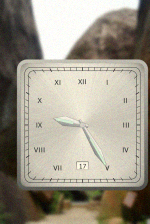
**9:25**
